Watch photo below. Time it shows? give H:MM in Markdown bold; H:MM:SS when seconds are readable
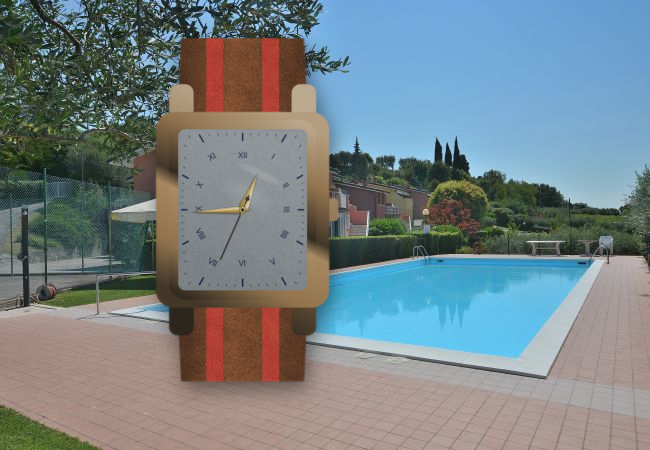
**12:44:34**
